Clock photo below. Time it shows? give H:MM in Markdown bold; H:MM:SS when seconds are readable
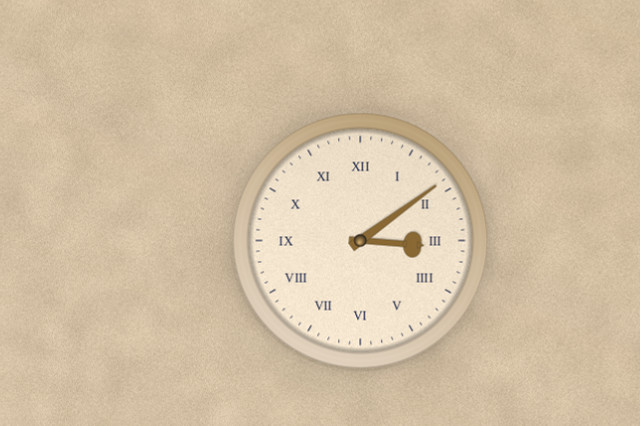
**3:09**
